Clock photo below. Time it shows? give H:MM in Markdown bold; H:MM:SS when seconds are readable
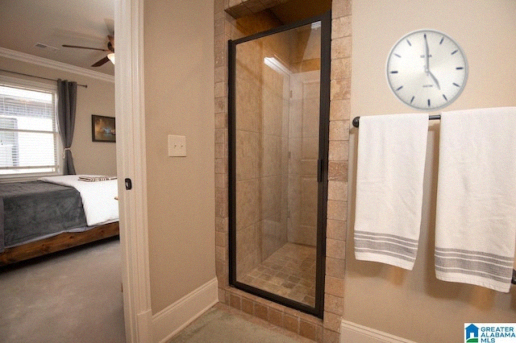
**5:00**
